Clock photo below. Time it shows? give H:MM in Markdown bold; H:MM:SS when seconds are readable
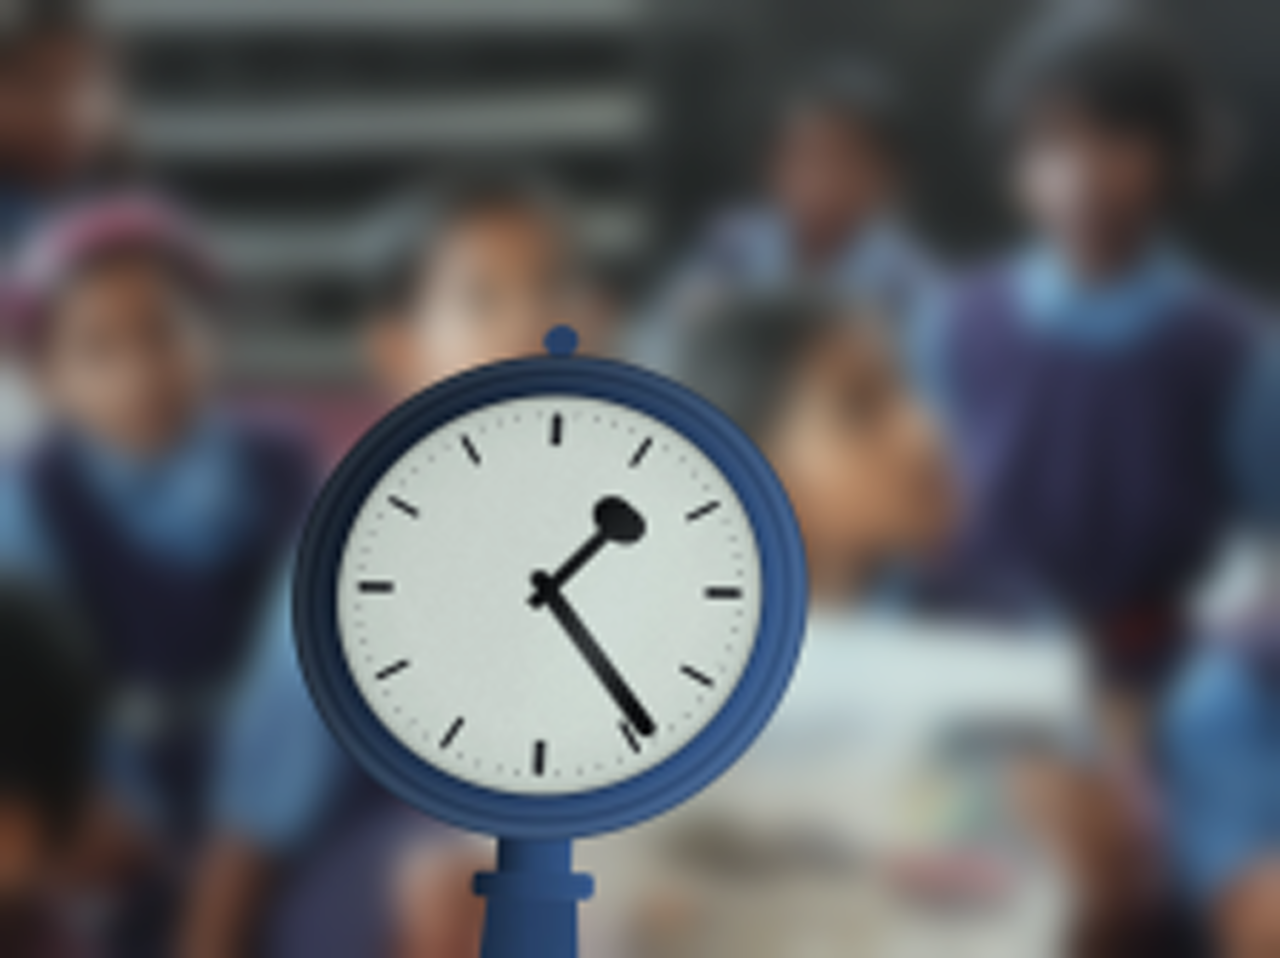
**1:24**
